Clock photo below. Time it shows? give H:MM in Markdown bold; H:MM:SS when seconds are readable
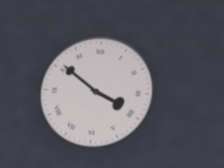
**3:51**
